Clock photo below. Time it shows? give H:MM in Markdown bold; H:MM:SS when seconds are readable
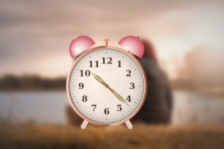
**10:22**
